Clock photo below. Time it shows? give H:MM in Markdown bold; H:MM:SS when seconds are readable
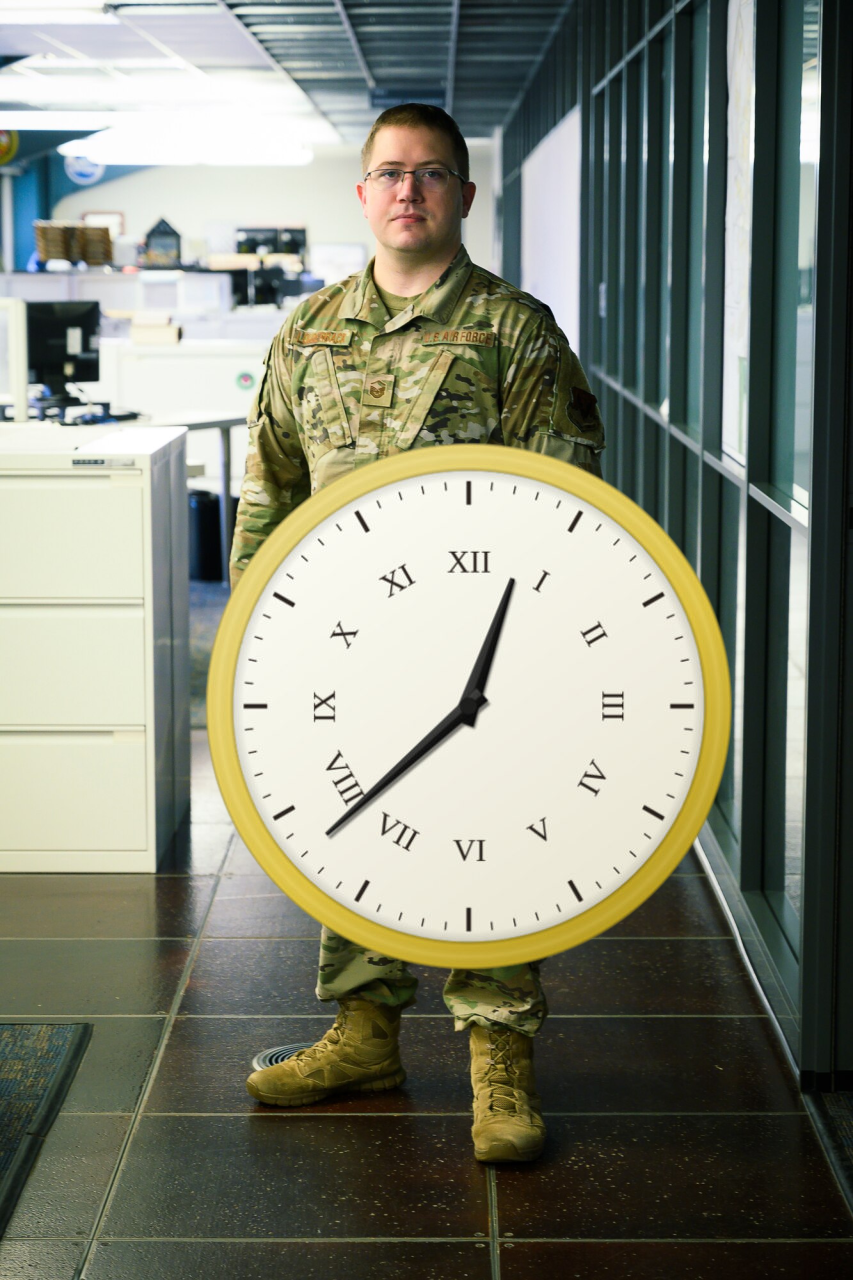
**12:38**
